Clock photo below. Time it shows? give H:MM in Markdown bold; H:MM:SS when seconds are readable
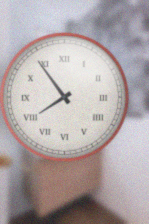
**7:54**
